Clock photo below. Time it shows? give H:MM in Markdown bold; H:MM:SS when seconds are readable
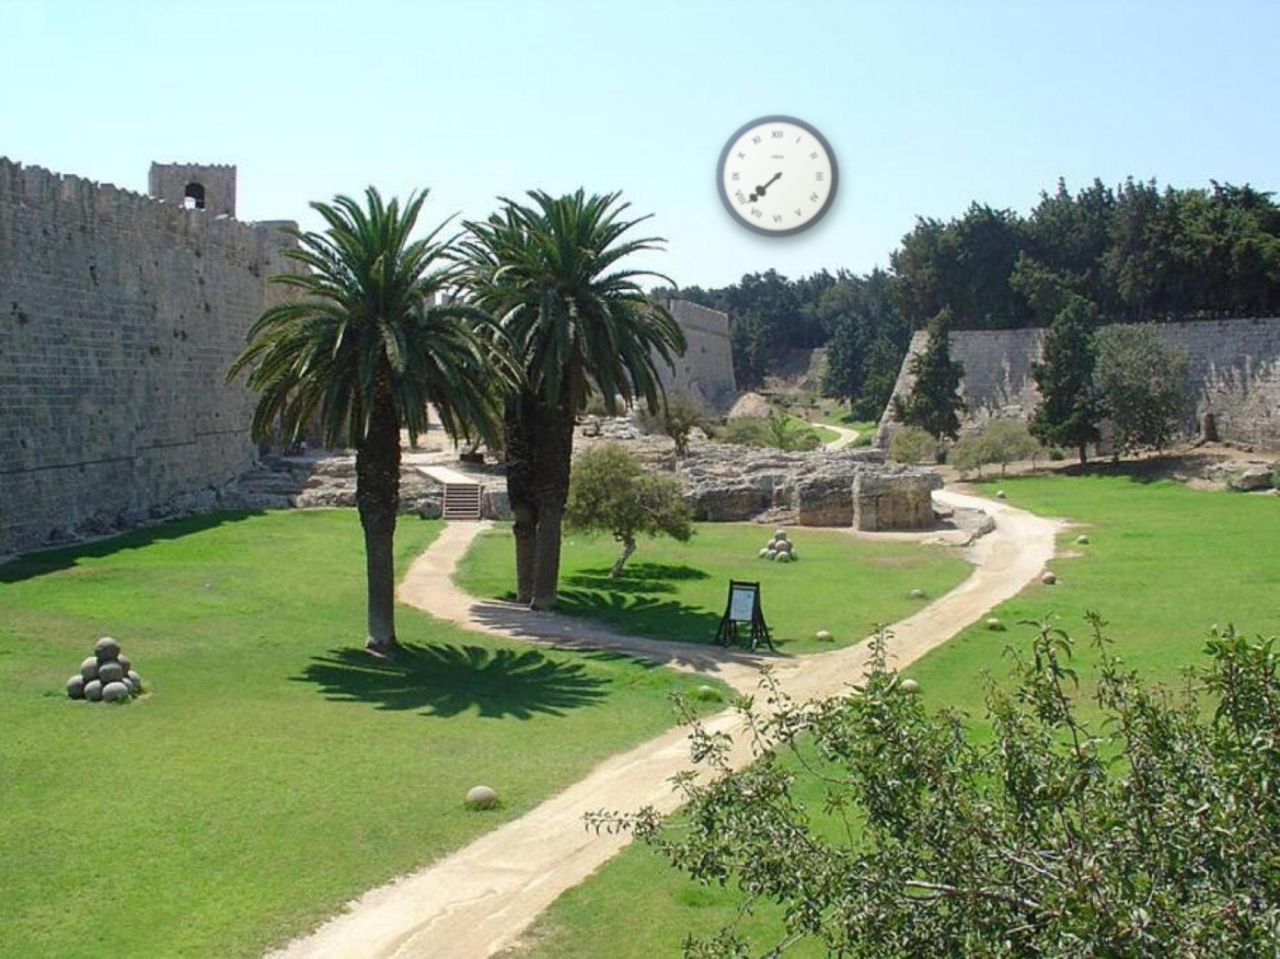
**7:38**
